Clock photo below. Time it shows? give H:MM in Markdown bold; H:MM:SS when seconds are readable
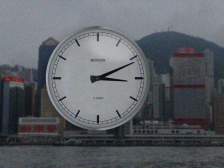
**3:11**
